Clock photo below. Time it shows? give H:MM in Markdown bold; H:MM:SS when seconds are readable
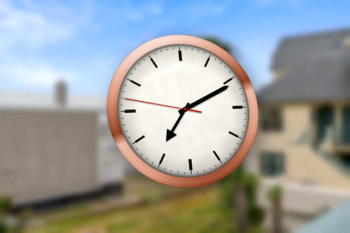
**7:10:47**
